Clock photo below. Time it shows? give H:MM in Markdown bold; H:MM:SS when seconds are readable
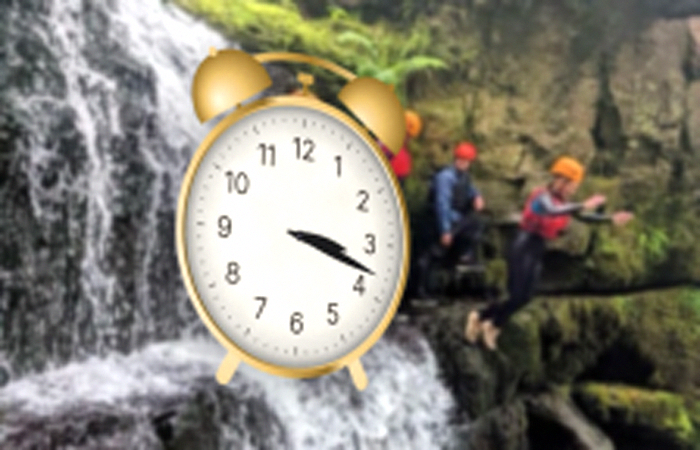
**3:18**
